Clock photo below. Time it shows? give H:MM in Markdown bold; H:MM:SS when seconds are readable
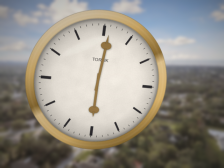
**6:01**
